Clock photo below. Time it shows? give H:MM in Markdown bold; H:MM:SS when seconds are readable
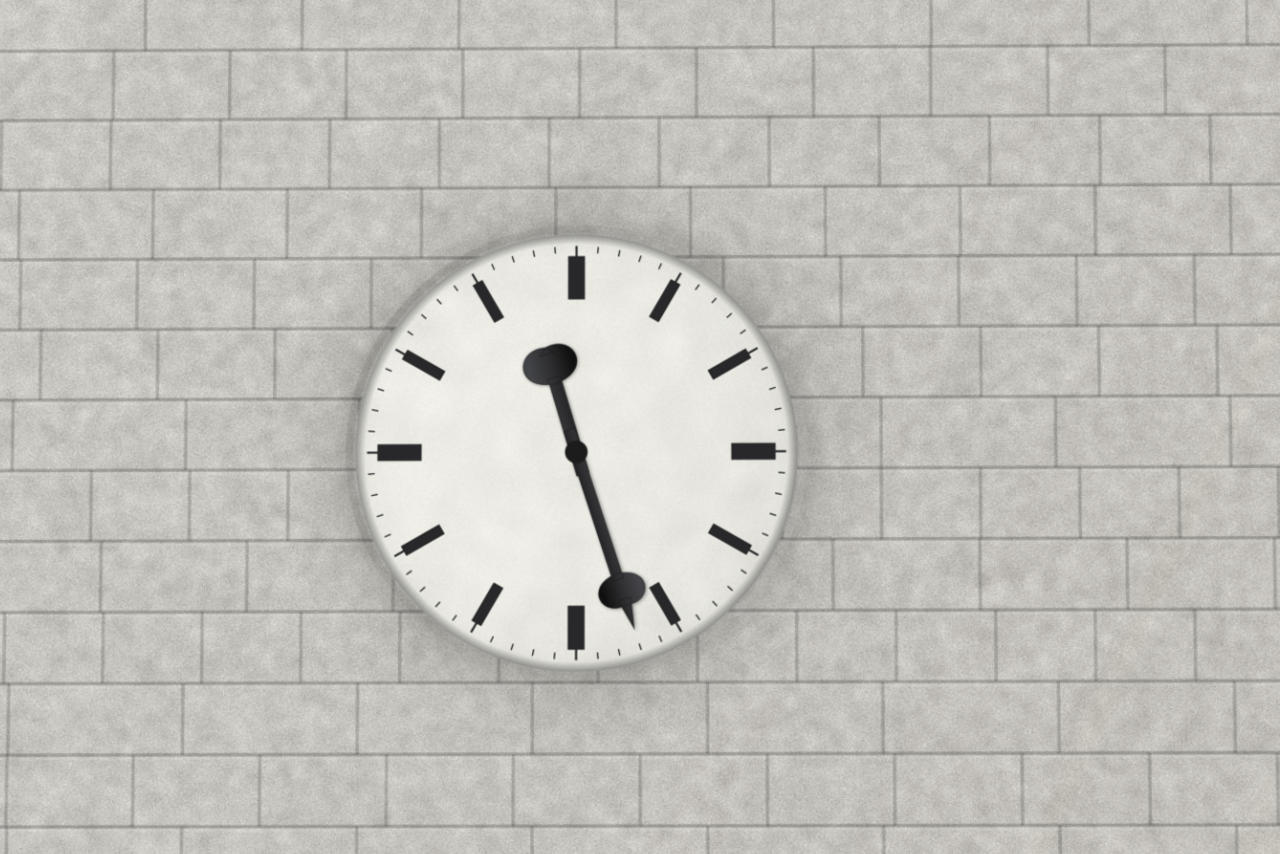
**11:27**
